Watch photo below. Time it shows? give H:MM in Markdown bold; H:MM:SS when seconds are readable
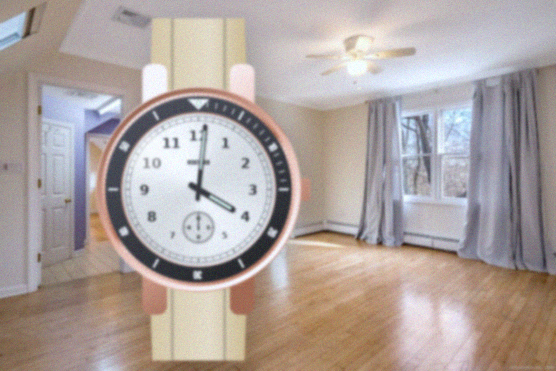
**4:01**
